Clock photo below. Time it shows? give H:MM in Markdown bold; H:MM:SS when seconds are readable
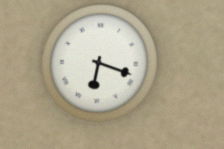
**6:18**
